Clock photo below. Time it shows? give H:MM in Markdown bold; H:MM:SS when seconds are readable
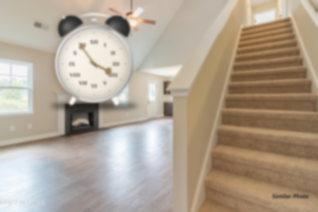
**3:54**
